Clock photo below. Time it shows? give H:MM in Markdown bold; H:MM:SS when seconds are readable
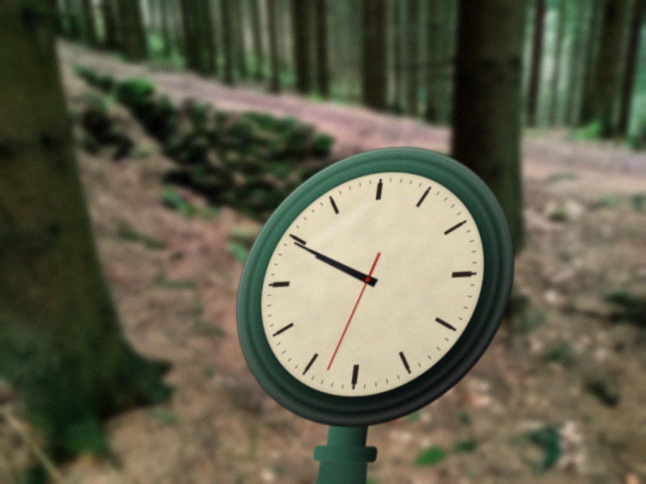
**9:49:33**
